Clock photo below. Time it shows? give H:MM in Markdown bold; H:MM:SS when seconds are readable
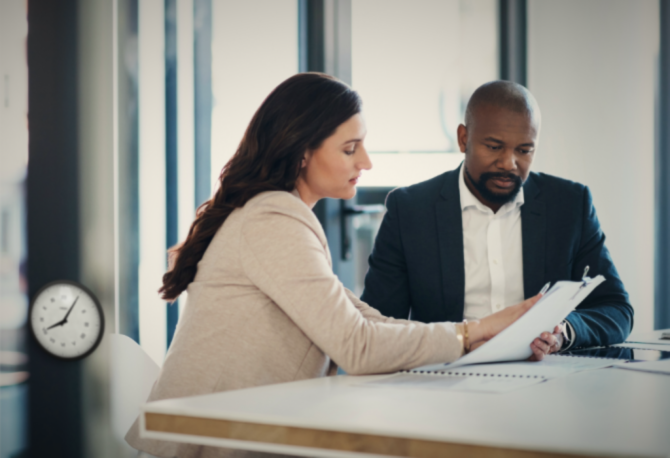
**8:05**
